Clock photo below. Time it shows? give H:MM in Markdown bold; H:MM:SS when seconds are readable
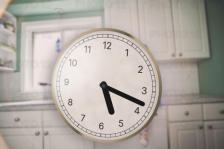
**5:18**
